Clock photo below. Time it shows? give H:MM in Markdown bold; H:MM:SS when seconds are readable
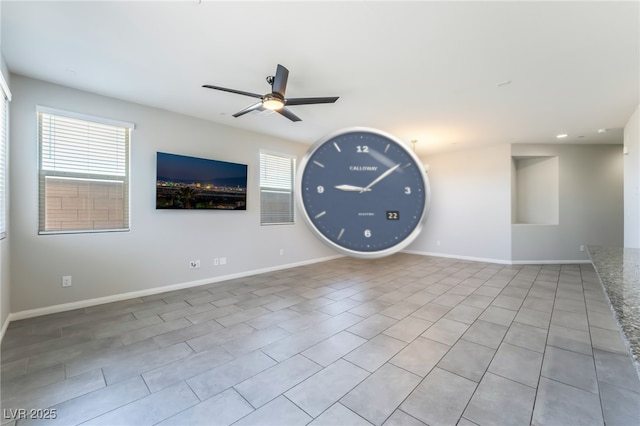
**9:09**
